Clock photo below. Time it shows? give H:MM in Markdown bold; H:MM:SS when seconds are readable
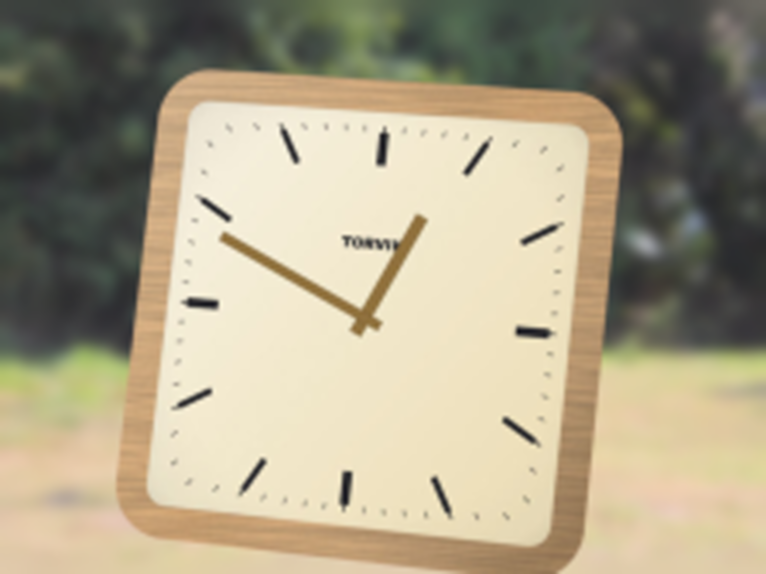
**12:49**
